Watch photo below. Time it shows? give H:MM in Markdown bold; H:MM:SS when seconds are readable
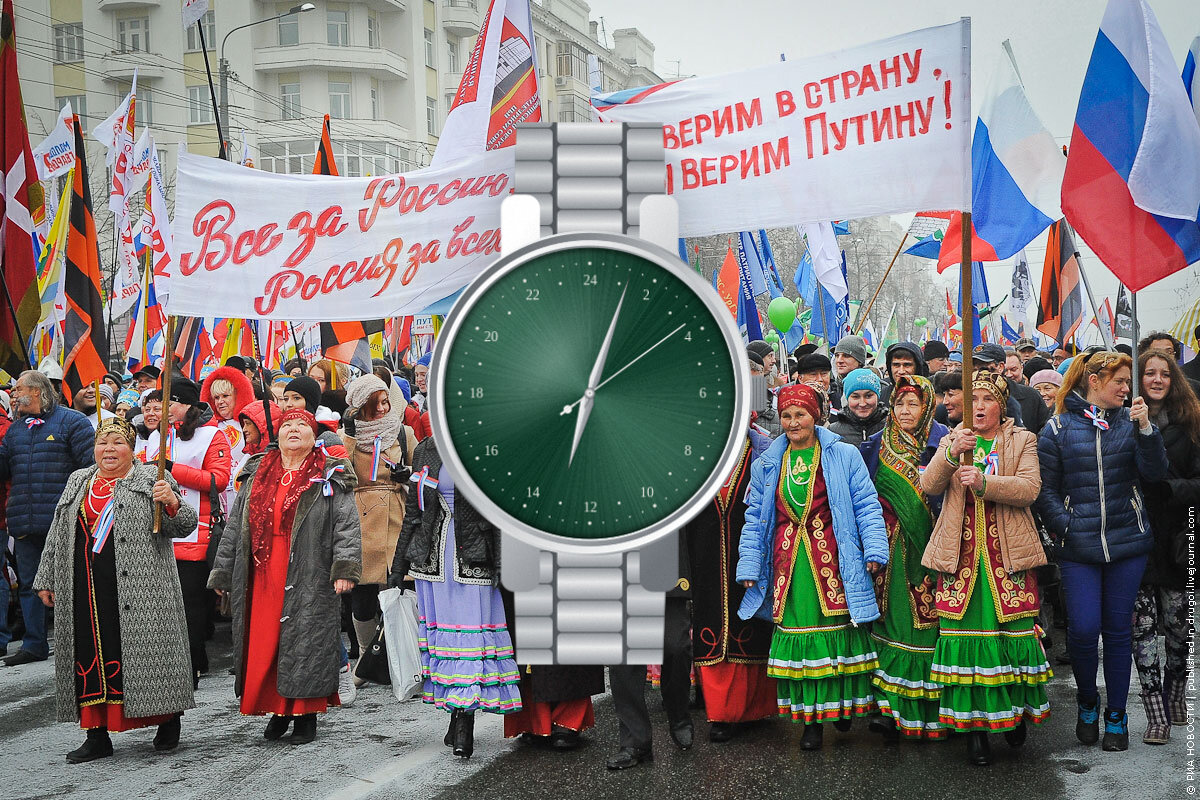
**13:03:09**
